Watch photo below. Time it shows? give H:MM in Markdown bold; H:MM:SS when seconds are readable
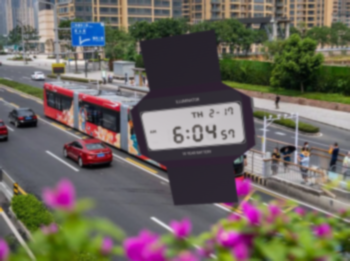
**6:04**
